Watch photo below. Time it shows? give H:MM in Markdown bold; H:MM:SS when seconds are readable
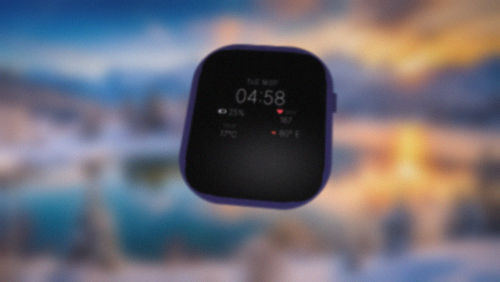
**4:58**
